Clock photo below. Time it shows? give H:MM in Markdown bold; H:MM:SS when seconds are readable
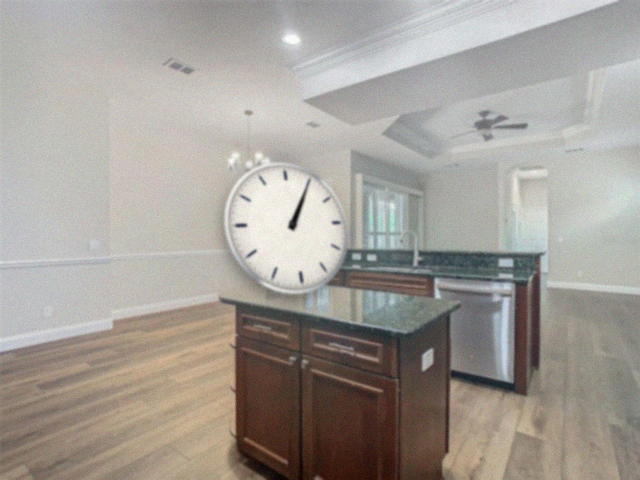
**1:05**
